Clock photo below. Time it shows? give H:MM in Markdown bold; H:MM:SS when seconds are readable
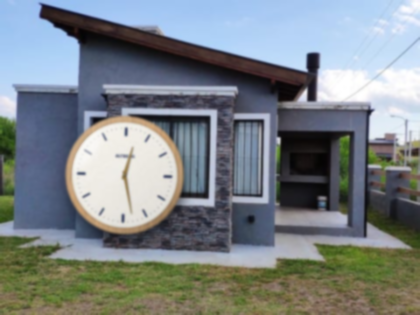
**12:28**
